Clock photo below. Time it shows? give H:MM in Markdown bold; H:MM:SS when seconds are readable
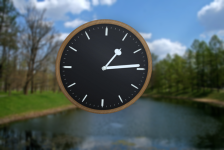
**1:14**
